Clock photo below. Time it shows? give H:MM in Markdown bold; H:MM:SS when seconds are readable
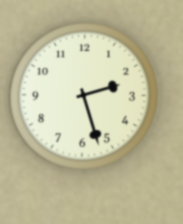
**2:27**
